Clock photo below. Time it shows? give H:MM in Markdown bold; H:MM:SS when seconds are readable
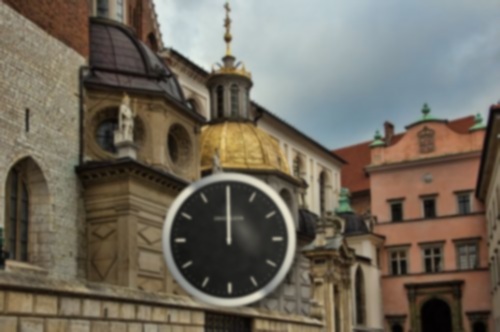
**12:00**
